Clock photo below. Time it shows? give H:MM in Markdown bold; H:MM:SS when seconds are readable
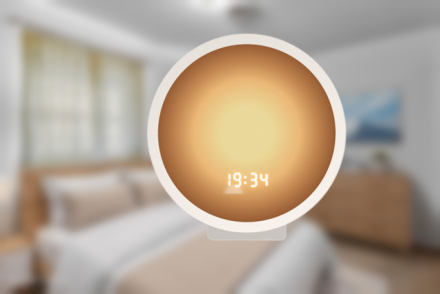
**19:34**
